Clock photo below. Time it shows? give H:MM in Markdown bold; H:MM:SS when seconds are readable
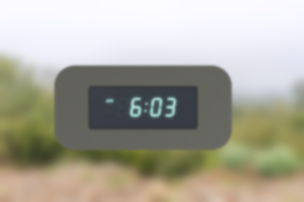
**6:03**
